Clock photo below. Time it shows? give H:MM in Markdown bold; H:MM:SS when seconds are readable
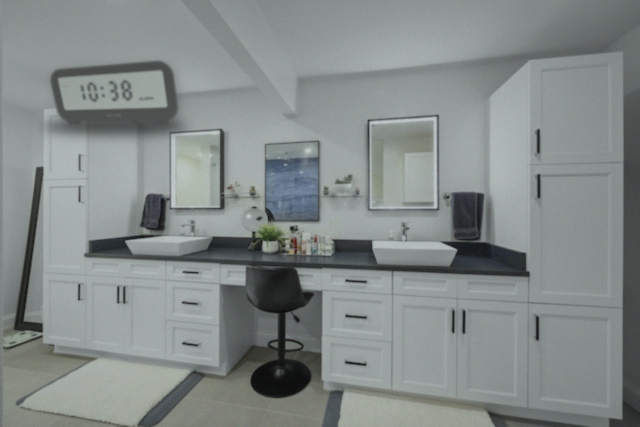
**10:38**
